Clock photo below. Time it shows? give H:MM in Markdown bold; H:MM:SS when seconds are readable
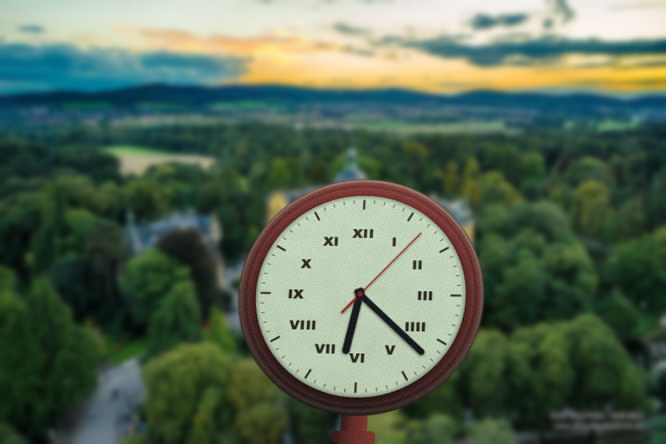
**6:22:07**
